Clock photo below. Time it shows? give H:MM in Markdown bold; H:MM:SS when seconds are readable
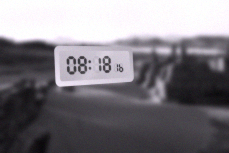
**8:18:16**
